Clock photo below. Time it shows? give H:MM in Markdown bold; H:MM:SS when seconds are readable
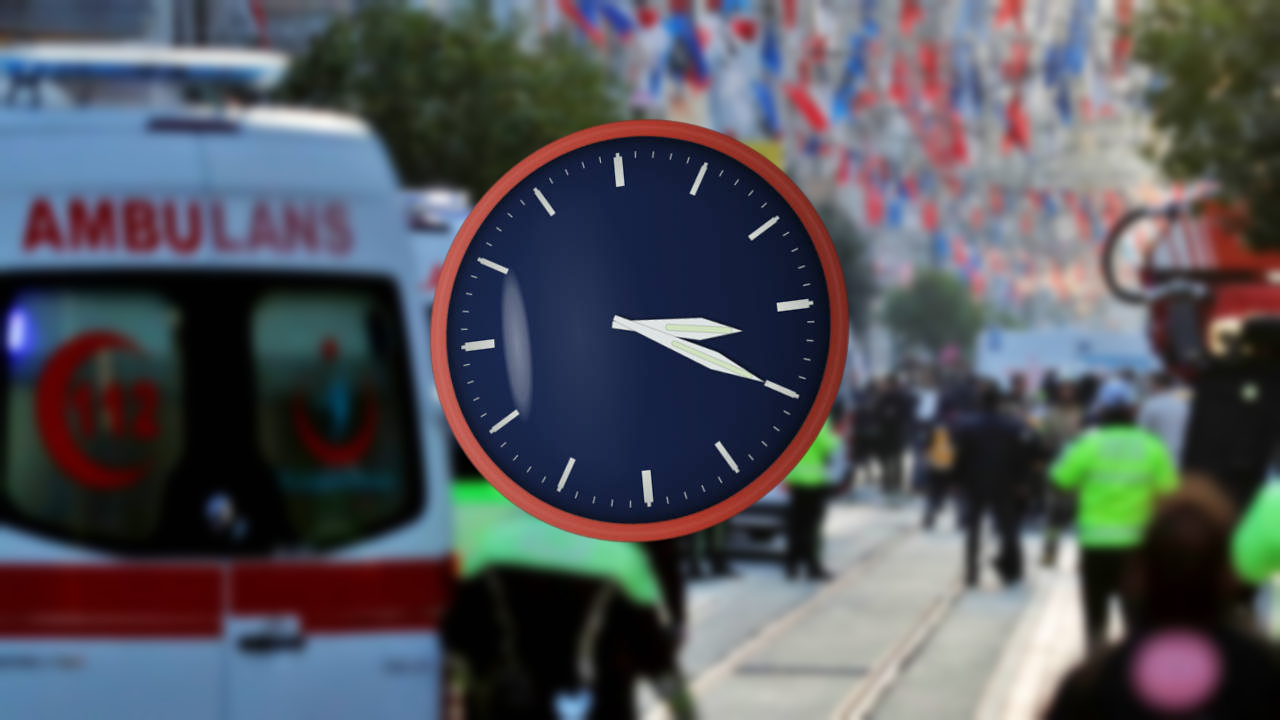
**3:20**
